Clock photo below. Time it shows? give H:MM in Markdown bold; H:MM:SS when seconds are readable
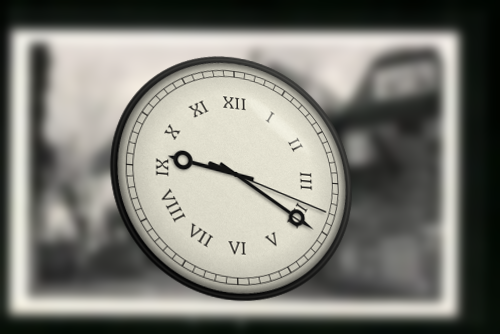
**9:20:18**
